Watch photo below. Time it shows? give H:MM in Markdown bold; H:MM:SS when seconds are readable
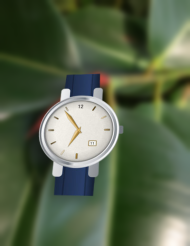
**6:54**
